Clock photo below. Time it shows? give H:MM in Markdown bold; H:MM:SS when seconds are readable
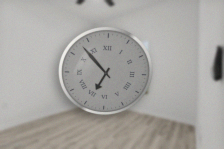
**6:53**
